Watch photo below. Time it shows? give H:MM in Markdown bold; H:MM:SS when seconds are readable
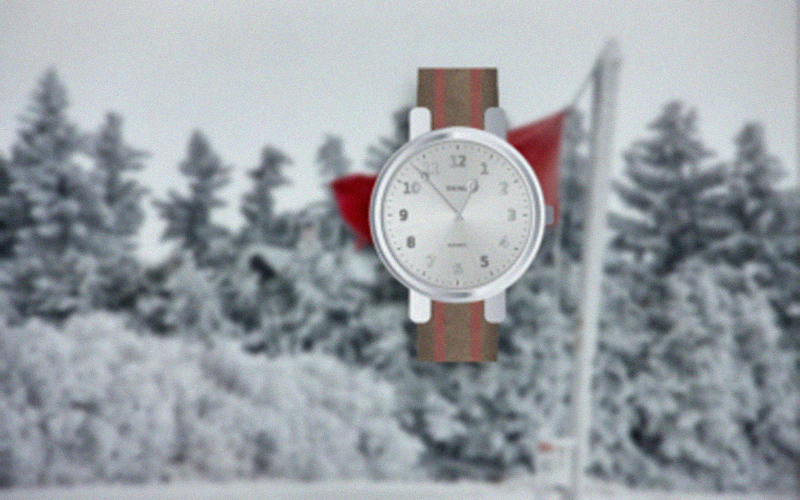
**12:53**
